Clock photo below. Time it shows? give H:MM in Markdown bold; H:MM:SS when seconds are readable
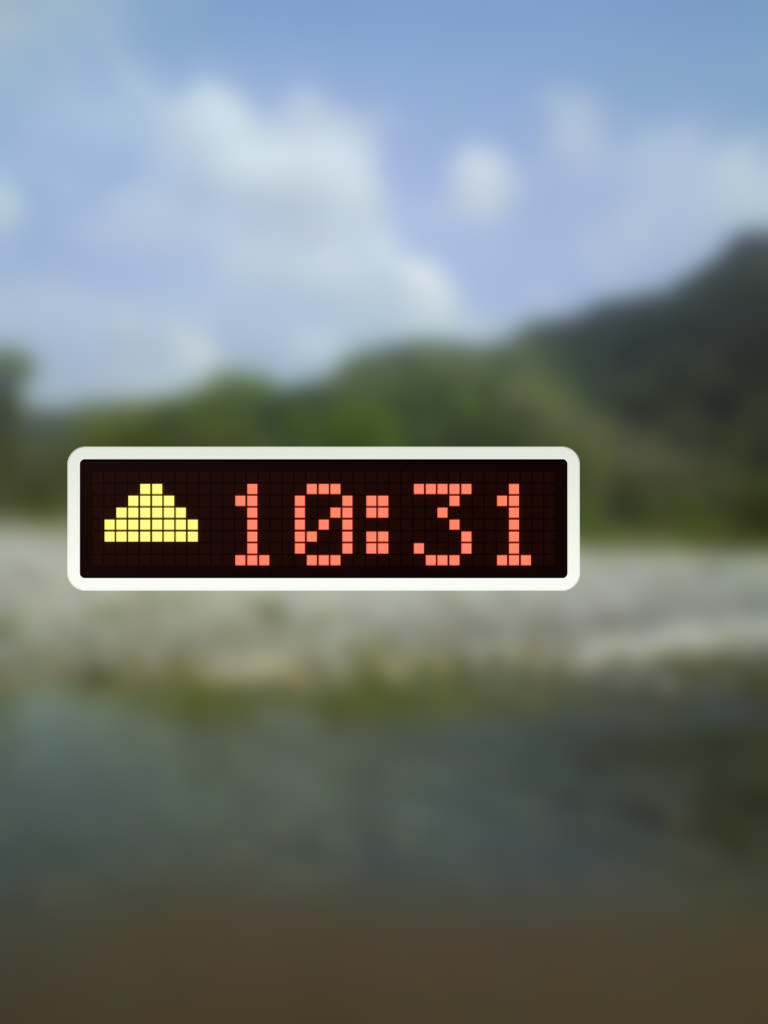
**10:31**
